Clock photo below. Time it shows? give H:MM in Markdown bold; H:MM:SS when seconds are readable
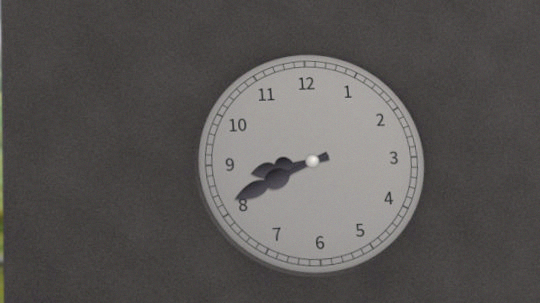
**8:41**
